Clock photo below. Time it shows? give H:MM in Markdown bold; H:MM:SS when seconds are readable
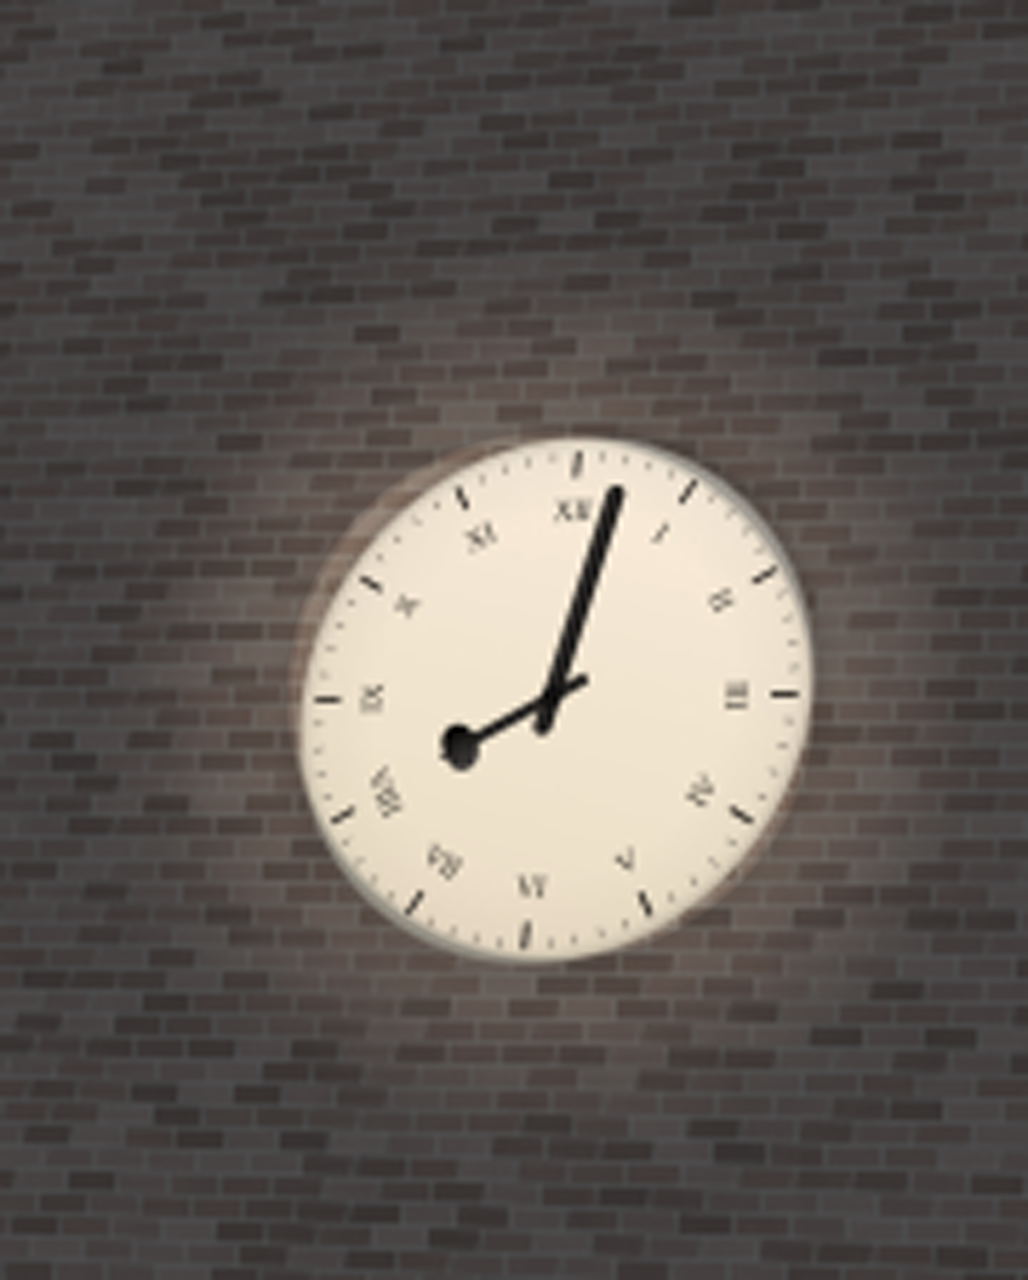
**8:02**
